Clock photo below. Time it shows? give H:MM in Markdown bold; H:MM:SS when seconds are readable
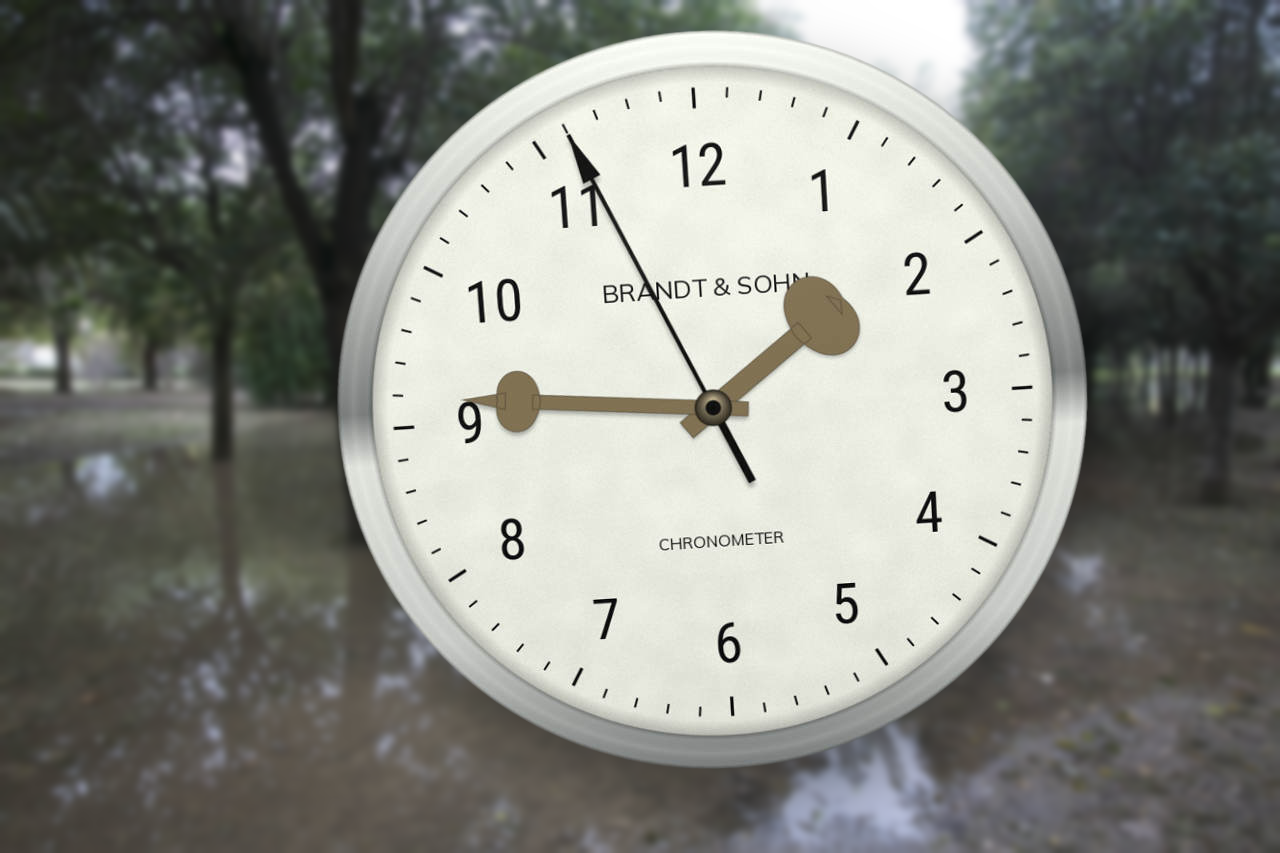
**1:45:56**
